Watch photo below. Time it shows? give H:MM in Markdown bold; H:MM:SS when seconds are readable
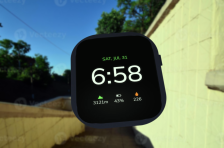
**6:58**
